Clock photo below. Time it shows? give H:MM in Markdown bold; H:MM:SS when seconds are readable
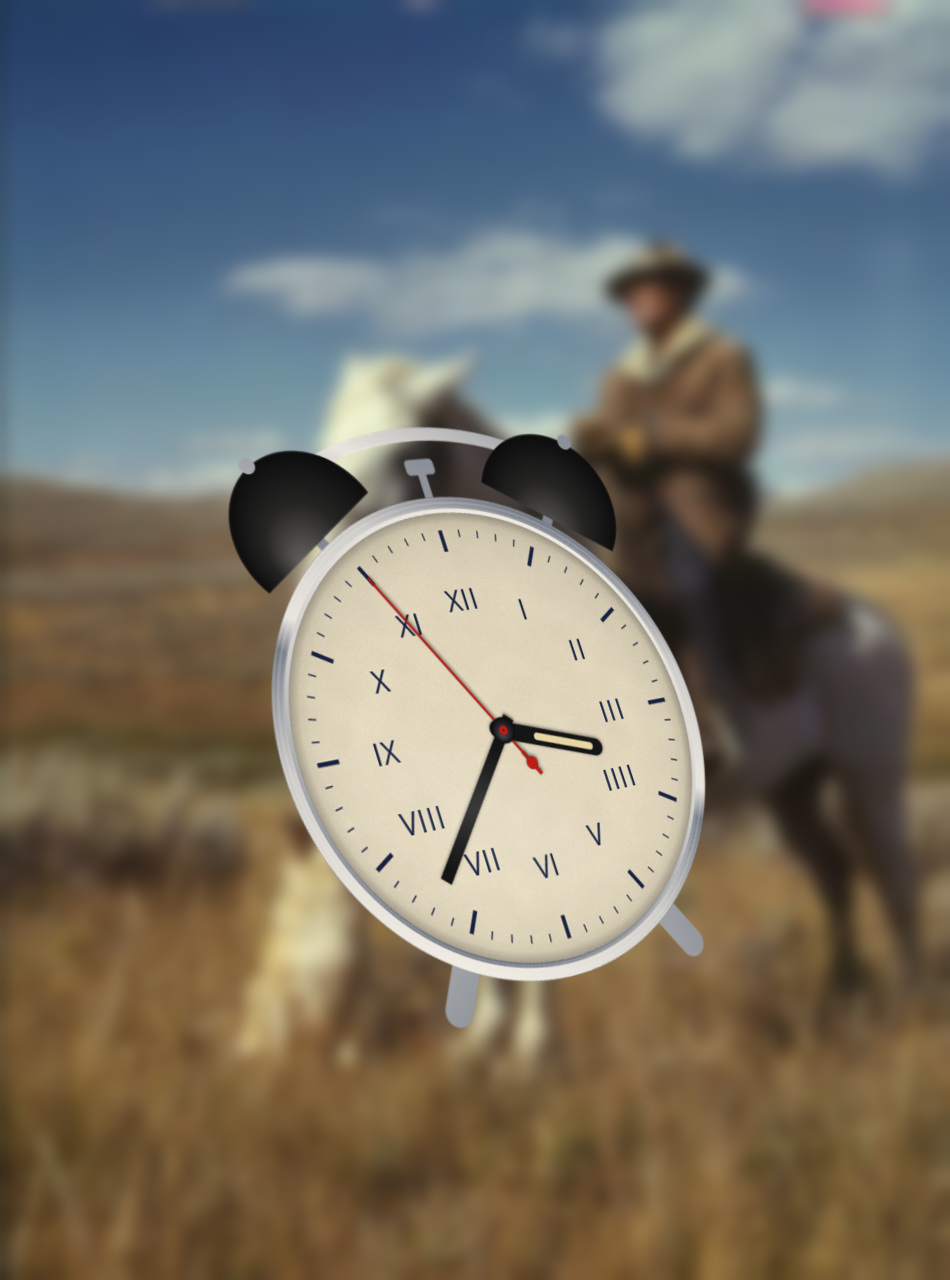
**3:36:55**
